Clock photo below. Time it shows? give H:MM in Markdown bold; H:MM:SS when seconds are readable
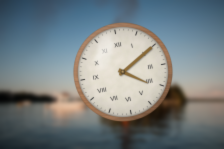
**4:10**
